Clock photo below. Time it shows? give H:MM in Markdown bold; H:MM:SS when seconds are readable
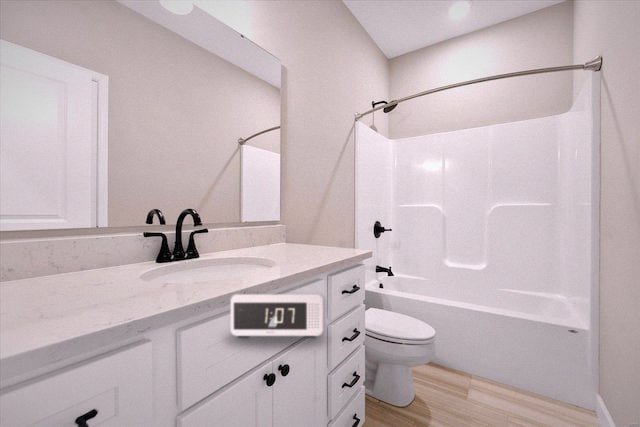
**1:07**
